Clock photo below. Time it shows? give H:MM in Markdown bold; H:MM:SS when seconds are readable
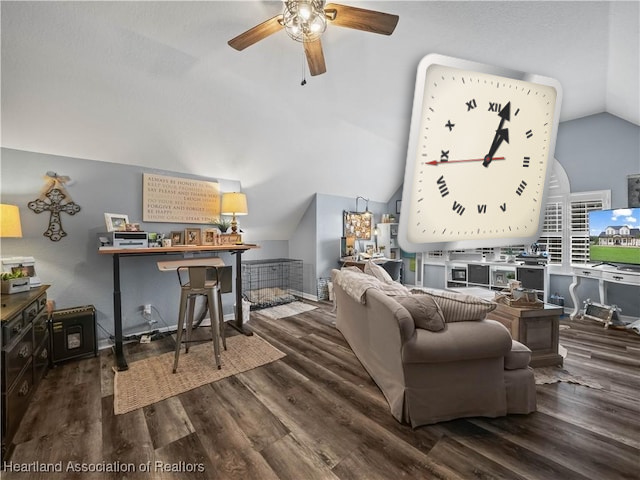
**1:02:44**
